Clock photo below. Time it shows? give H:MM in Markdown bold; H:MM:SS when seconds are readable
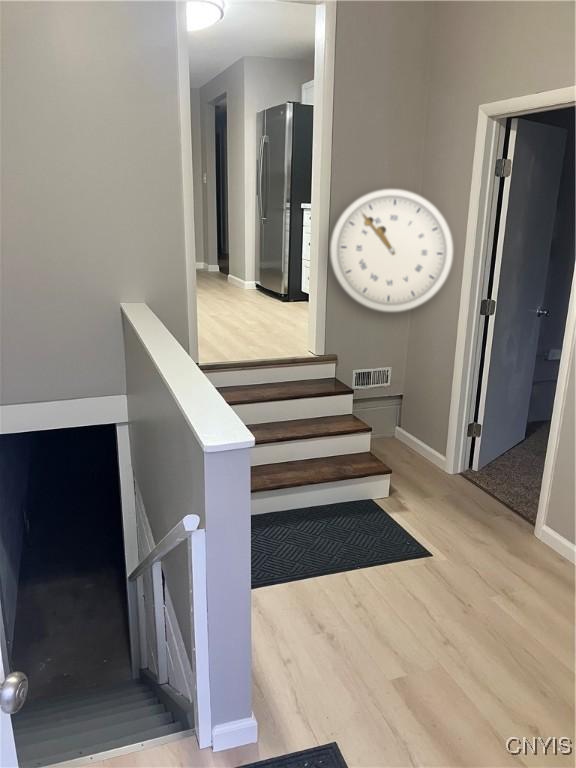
**10:53**
